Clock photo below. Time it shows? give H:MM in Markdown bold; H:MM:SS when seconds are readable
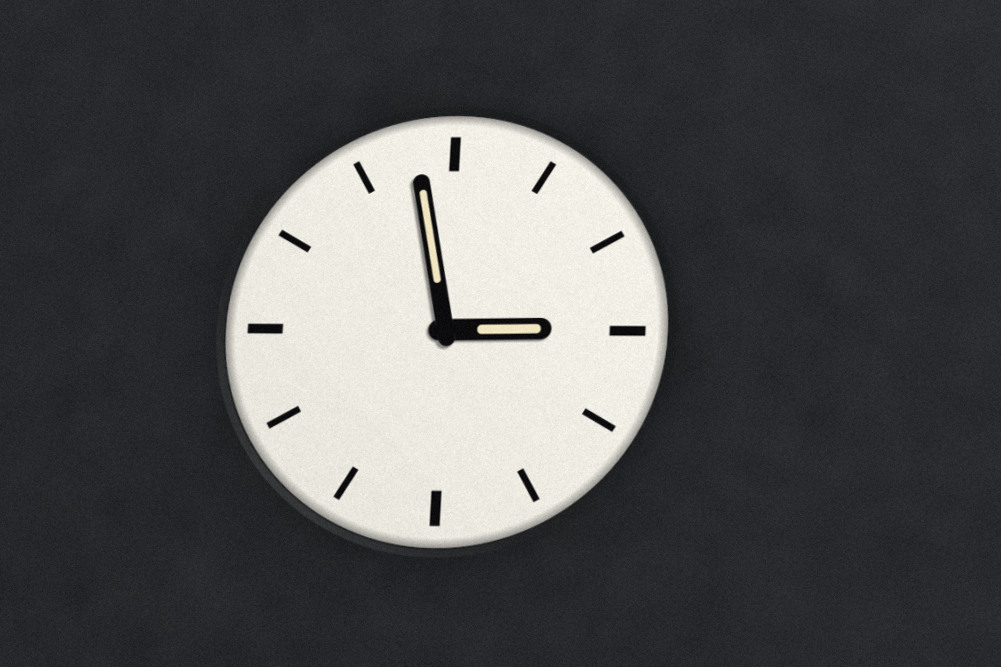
**2:58**
